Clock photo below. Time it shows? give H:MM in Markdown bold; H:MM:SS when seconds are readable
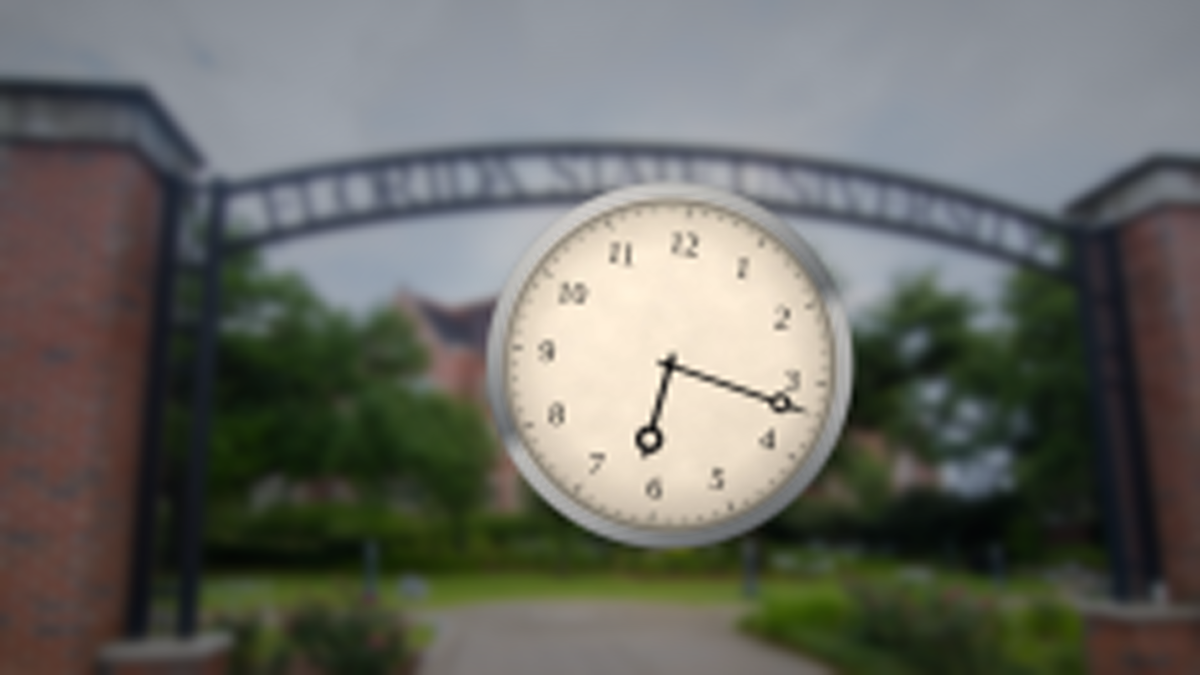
**6:17**
